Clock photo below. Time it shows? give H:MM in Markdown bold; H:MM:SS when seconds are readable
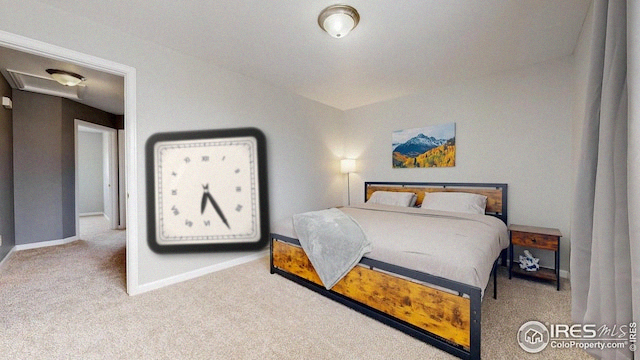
**6:25**
